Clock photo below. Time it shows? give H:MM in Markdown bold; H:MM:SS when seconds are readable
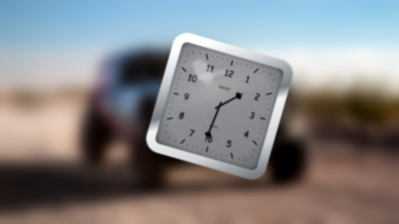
**1:31**
